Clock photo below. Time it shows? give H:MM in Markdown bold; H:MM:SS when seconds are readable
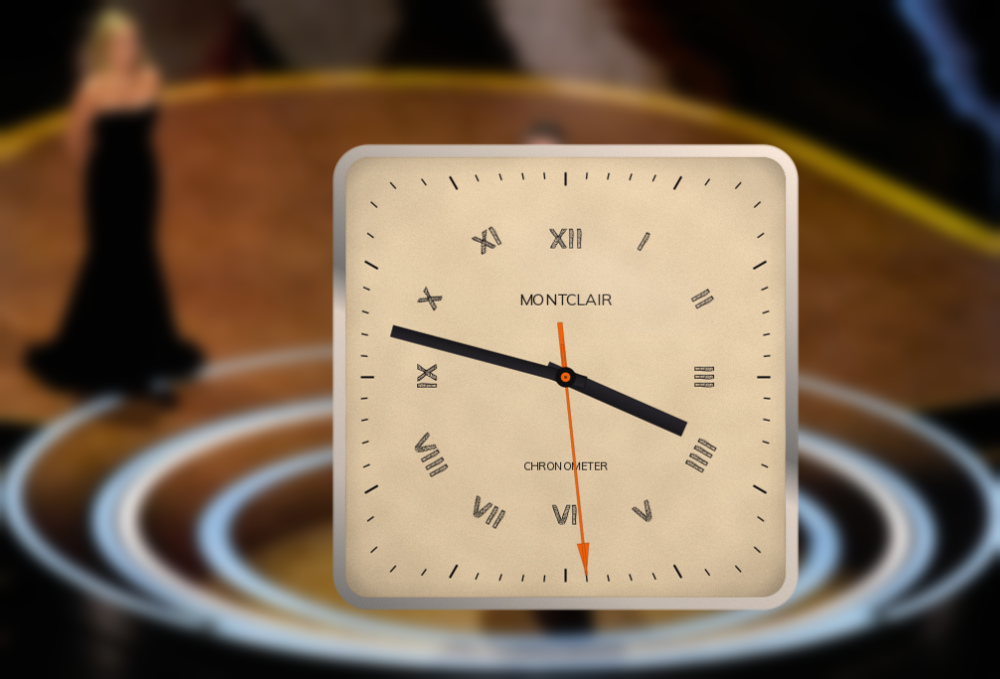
**3:47:29**
